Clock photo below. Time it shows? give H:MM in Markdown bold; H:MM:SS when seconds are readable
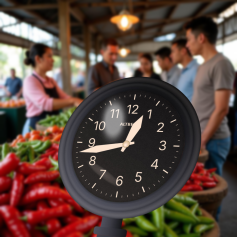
**12:43**
